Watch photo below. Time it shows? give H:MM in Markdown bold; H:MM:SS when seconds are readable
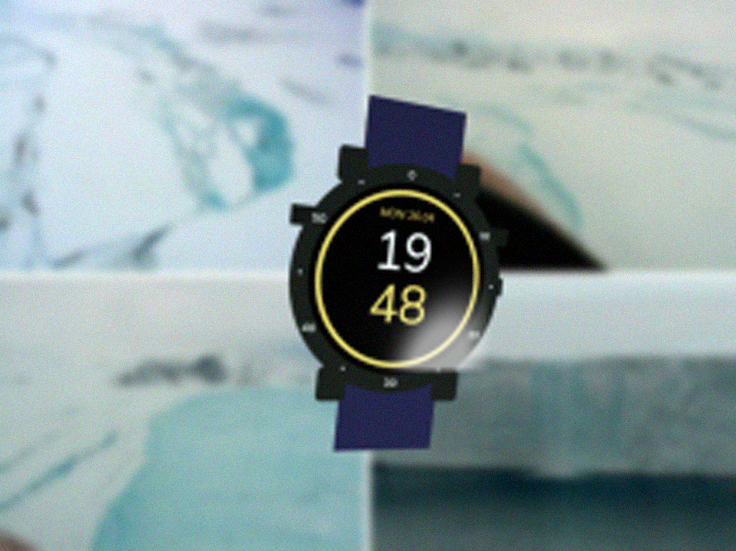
**19:48**
